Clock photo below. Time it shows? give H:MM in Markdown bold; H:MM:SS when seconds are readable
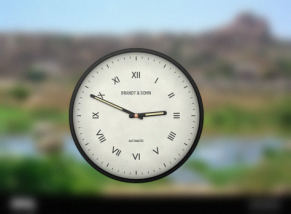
**2:49**
